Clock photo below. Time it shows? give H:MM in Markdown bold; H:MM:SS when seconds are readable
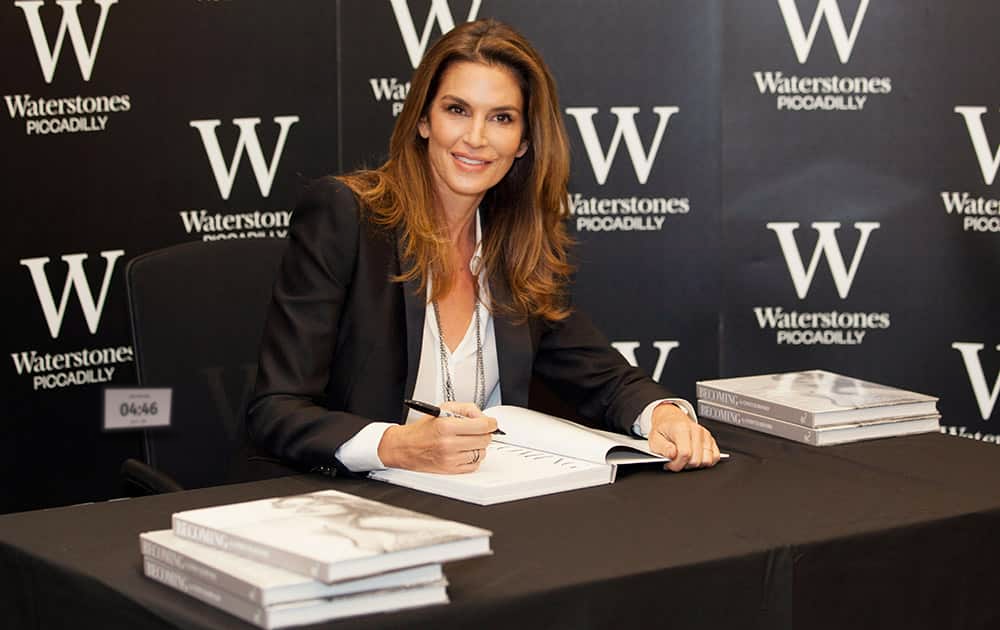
**4:46**
